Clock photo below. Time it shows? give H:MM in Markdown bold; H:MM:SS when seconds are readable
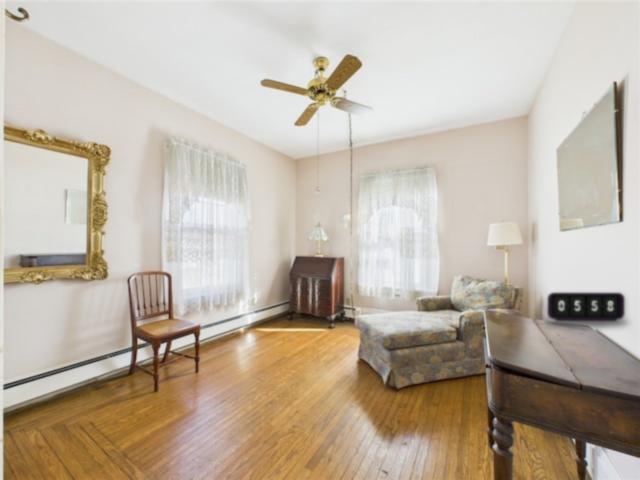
**5:58**
